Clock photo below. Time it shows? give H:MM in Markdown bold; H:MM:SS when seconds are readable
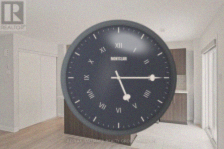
**5:15**
